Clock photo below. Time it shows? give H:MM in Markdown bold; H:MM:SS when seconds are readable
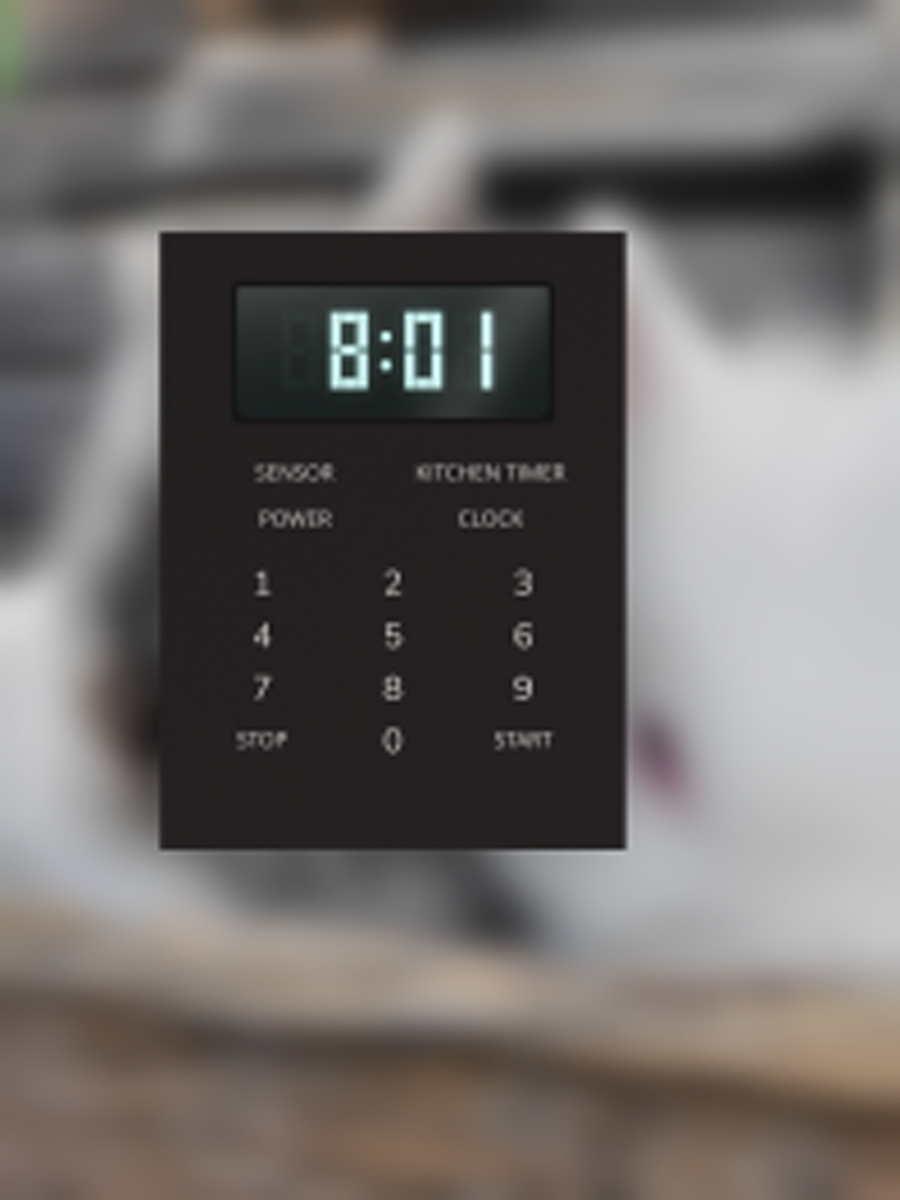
**8:01**
